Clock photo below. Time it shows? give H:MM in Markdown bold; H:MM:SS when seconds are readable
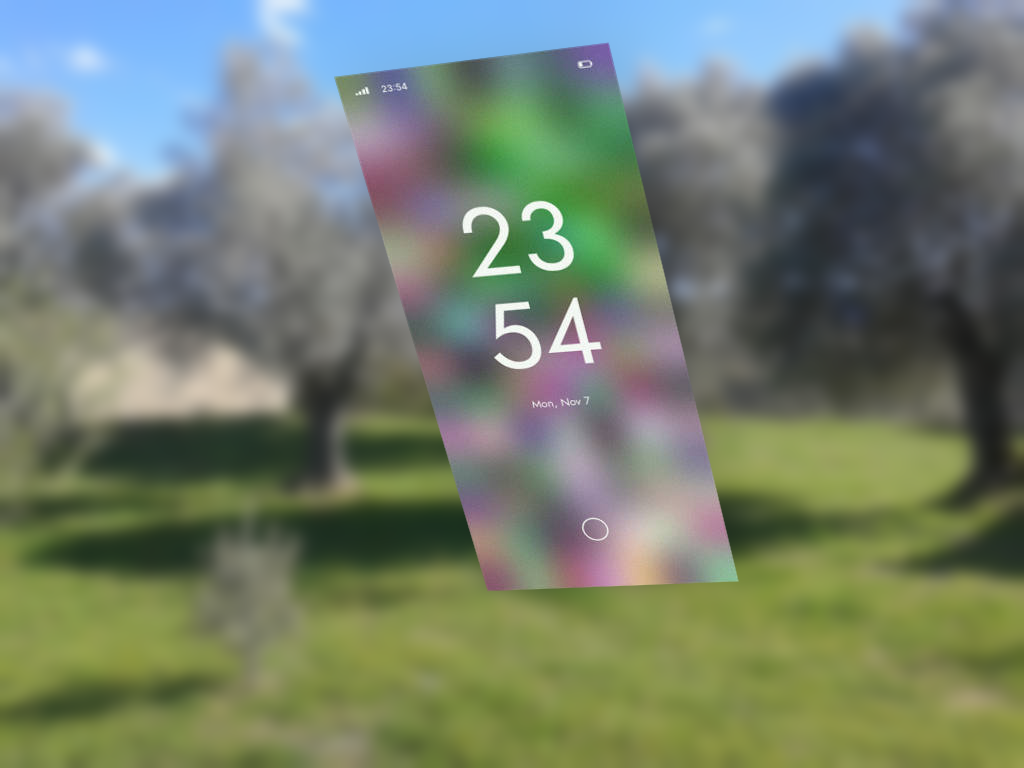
**23:54**
